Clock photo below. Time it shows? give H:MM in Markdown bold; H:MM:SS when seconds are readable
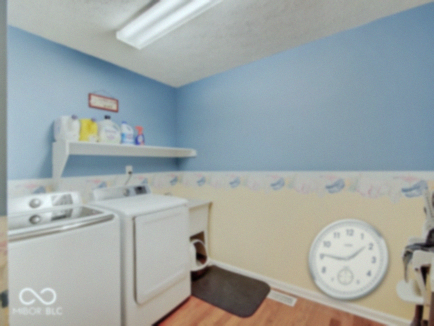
**1:46**
